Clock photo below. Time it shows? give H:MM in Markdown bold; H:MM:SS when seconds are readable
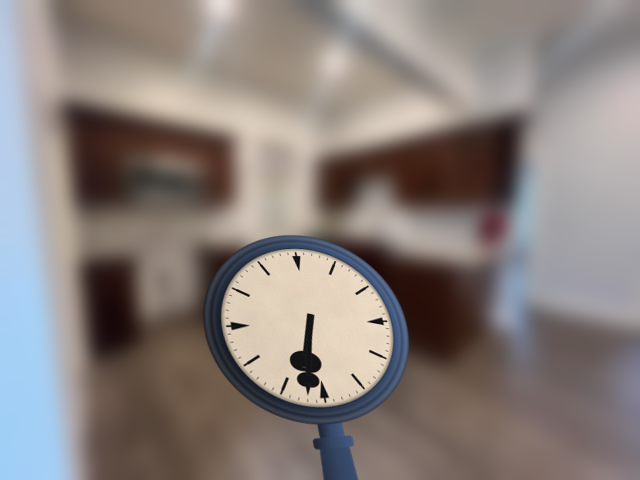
**6:32**
